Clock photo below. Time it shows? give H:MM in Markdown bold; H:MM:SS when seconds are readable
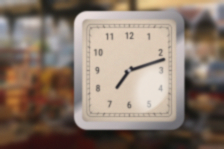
**7:12**
